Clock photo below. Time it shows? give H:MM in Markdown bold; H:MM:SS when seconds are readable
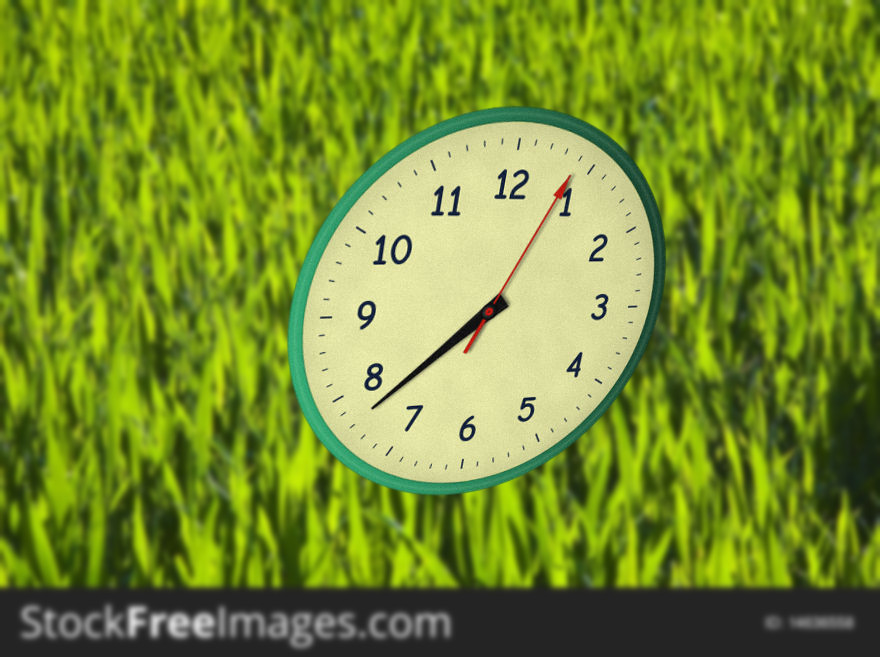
**7:38:04**
